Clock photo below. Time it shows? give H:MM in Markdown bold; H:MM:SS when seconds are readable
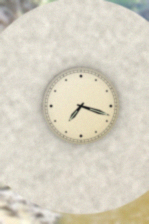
**7:18**
